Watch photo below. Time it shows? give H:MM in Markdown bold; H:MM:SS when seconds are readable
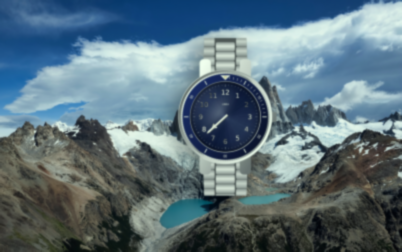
**7:38**
